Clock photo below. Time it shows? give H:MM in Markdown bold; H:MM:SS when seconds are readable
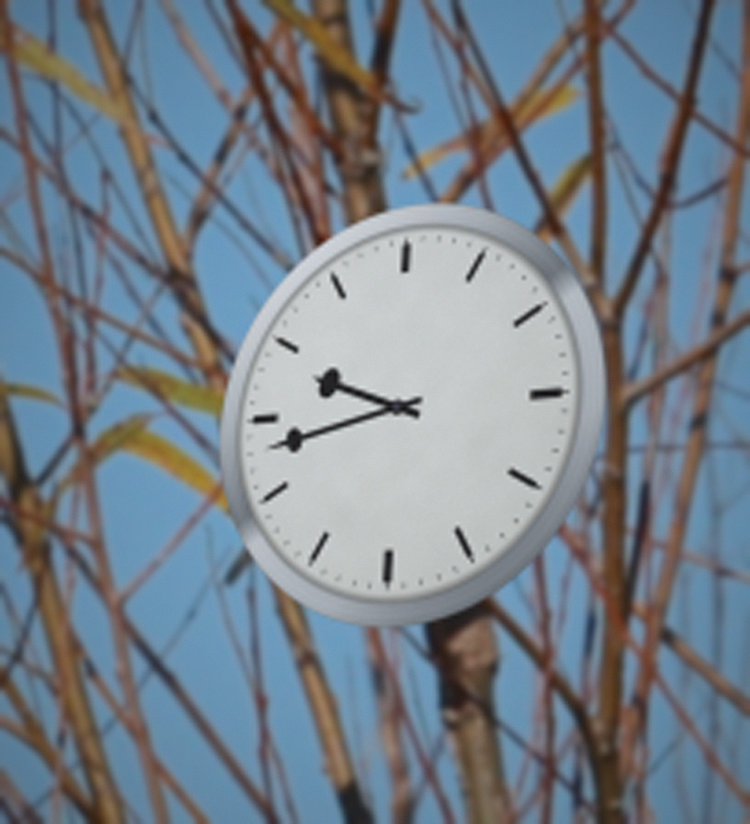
**9:43**
